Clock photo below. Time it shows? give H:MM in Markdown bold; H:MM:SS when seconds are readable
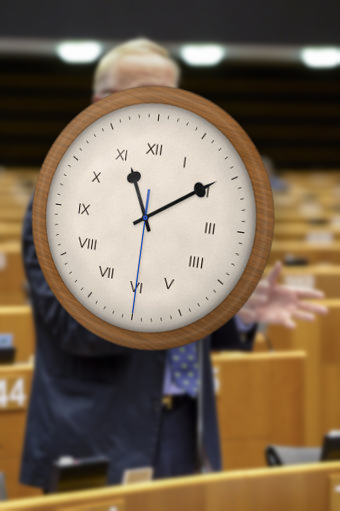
**11:09:30**
